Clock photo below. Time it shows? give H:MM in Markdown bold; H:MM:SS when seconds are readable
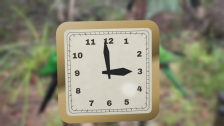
**2:59**
